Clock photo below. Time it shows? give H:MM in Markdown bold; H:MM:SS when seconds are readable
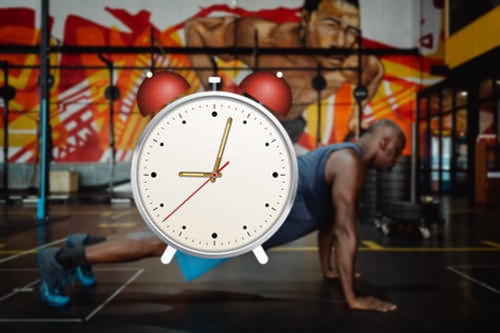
**9:02:38**
